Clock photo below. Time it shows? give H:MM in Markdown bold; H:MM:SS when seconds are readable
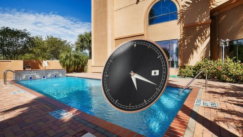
**5:19**
